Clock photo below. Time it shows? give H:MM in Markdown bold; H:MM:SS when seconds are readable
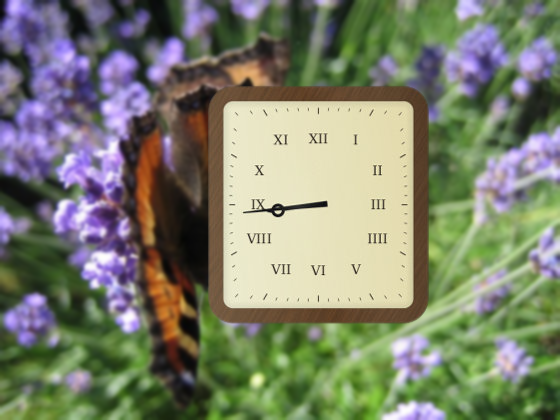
**8:44**
